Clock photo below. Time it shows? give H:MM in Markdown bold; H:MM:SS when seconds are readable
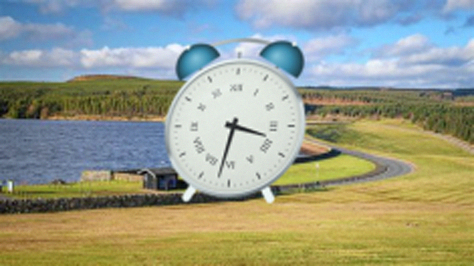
**3:32**
